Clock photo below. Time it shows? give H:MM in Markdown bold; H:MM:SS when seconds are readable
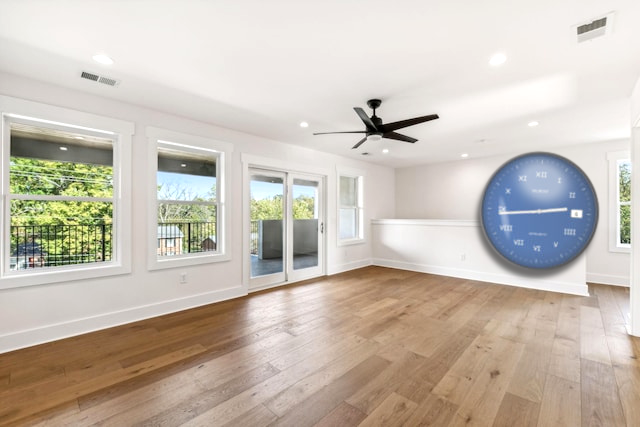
**2:44**
